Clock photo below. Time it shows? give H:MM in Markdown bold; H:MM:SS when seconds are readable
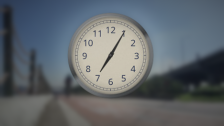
**7:05**
